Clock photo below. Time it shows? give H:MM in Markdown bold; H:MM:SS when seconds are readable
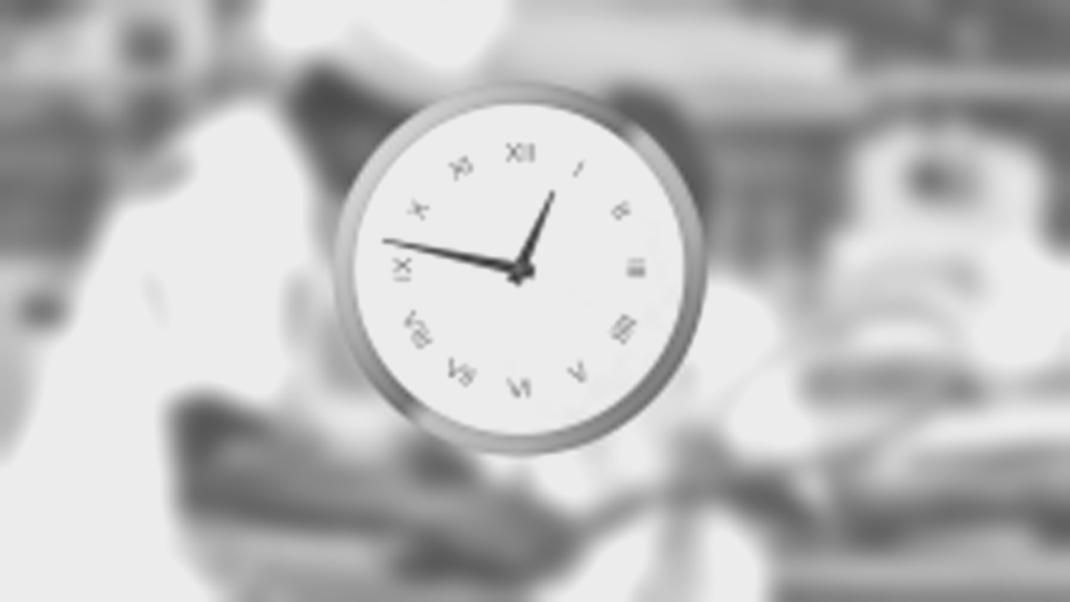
**12:47**
